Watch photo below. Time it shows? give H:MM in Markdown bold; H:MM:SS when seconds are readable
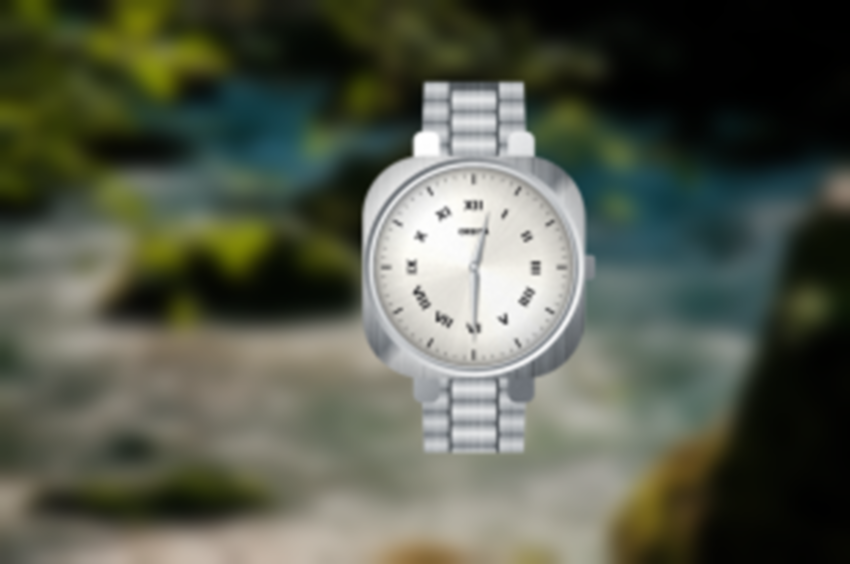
**12:30**
